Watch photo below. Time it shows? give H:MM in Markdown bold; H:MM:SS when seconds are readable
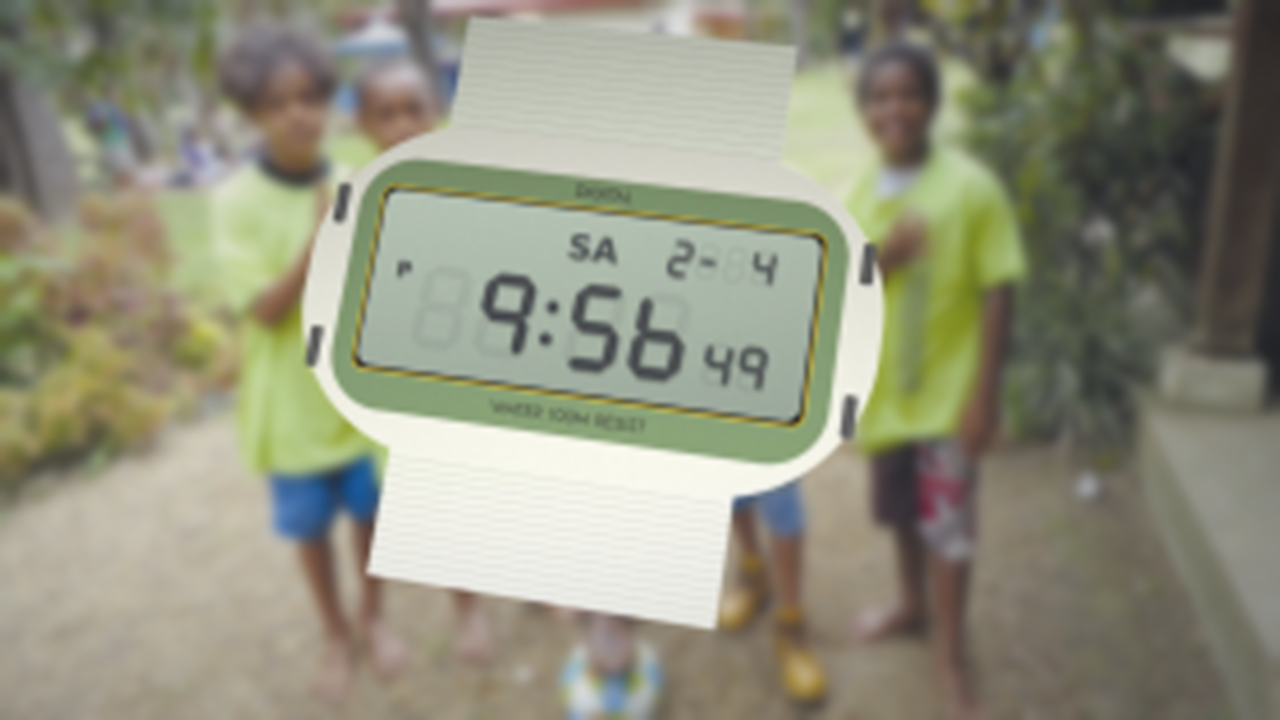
**9:56:49**
